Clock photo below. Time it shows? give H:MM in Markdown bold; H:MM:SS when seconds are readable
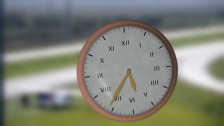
**5:36**
